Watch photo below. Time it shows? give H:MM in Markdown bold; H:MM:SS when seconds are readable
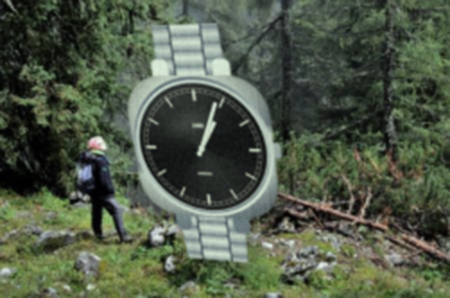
**1:04**
